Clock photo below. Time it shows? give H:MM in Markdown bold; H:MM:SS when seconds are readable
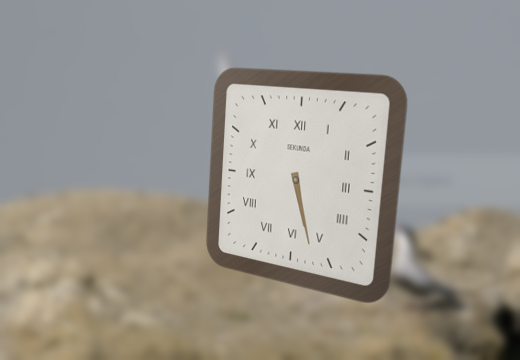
**5:27**
